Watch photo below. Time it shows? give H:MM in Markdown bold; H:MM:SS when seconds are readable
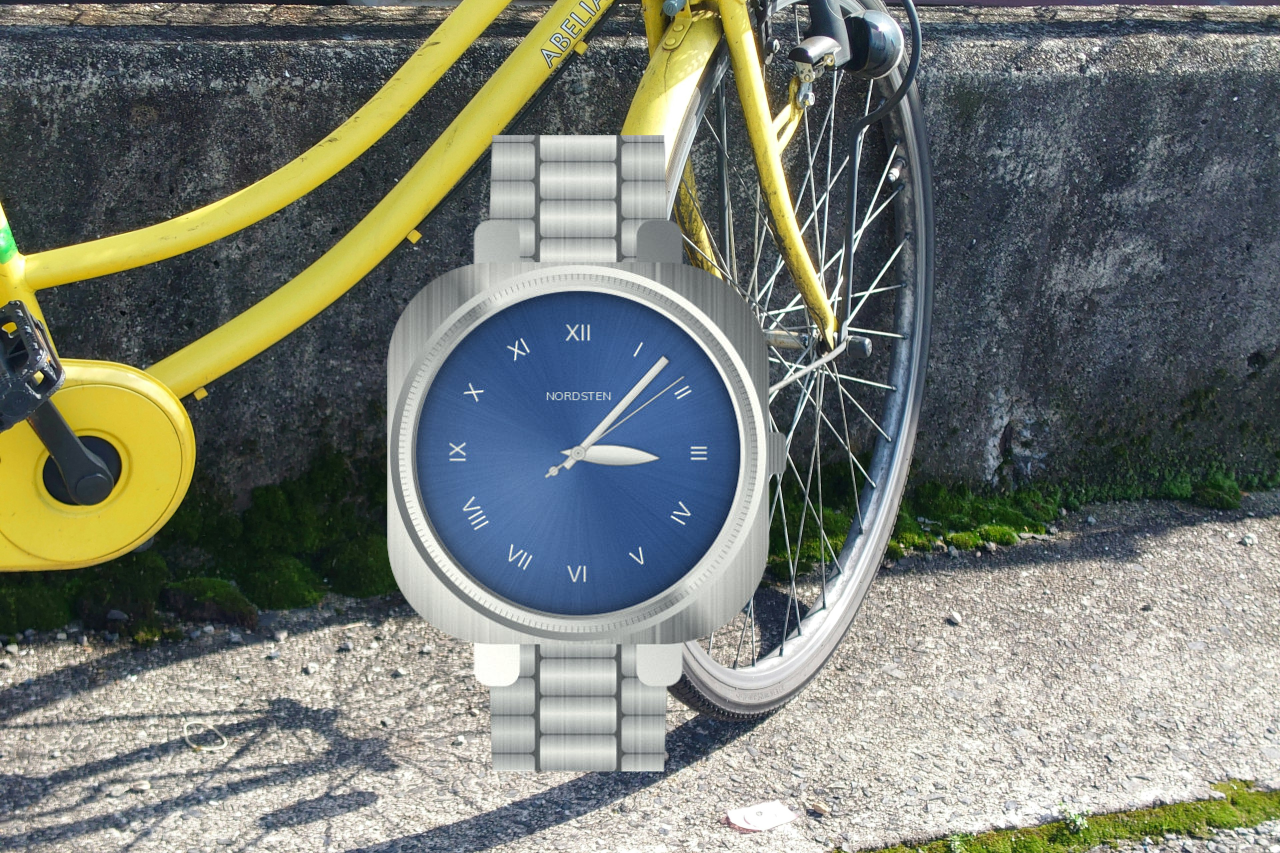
**3:07:09**
